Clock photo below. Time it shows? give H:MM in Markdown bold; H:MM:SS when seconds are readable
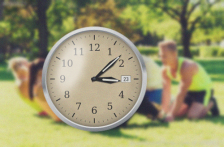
**3:08**
